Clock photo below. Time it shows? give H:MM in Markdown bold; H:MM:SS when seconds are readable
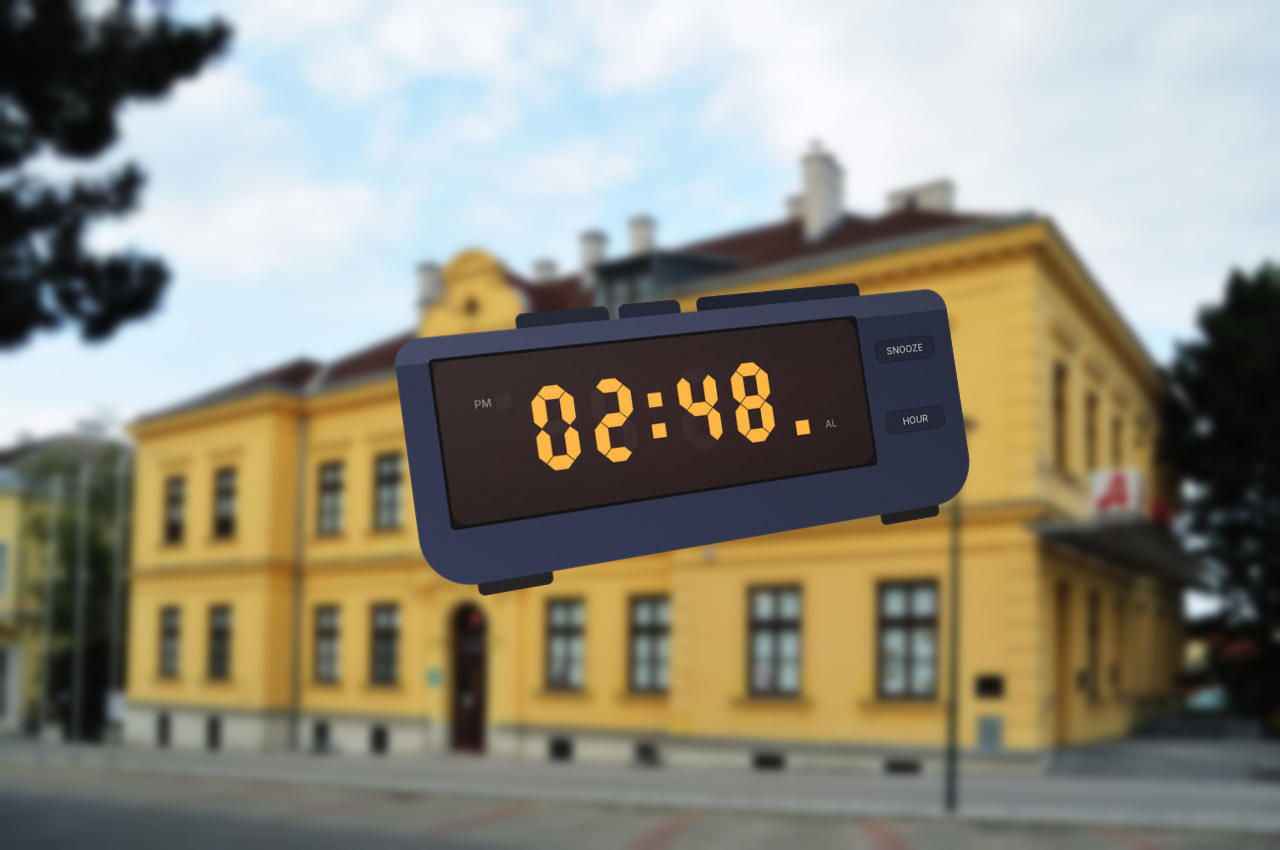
**2:48**
